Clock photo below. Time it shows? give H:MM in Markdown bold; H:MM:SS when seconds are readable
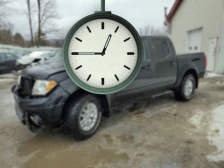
**12:45**
